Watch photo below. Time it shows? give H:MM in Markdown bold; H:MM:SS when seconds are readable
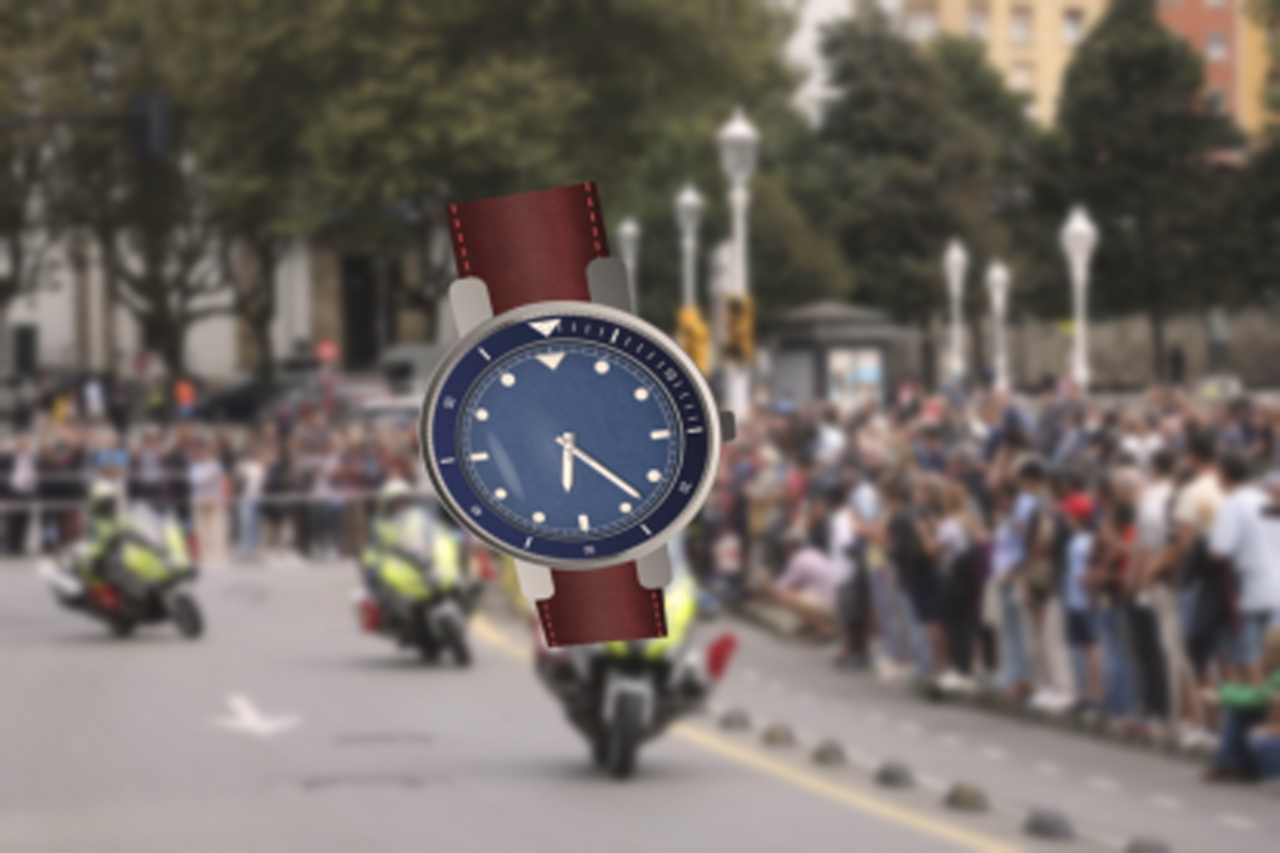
**6:23**
